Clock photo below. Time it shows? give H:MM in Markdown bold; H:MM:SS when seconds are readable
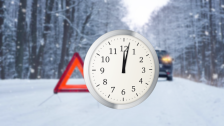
**12:02**
